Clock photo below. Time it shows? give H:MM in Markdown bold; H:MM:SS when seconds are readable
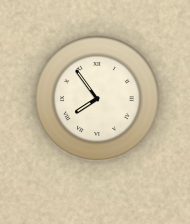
**7:54**
